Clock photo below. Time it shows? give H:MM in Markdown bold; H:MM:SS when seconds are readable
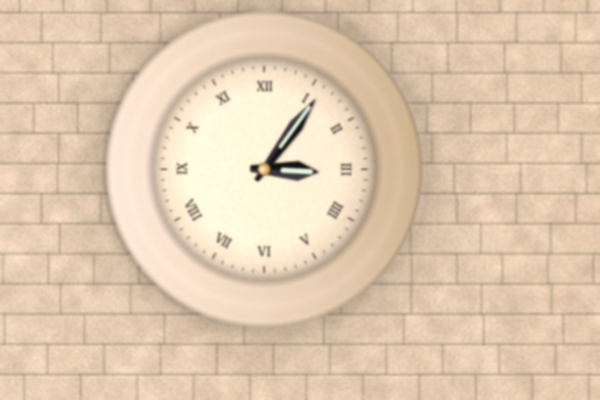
**3:06**
